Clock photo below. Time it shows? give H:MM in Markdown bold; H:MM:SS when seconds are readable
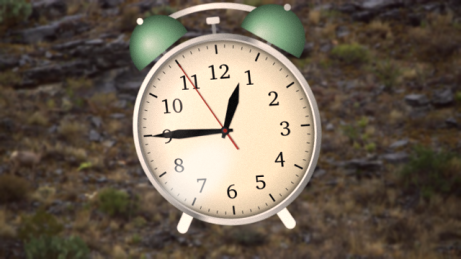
**12:44:55**
